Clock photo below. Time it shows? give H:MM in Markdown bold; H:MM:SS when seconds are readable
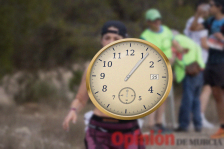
**1:06**
